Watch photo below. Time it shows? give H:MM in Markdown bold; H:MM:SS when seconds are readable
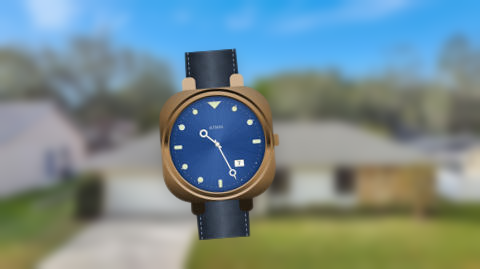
**10:26**
